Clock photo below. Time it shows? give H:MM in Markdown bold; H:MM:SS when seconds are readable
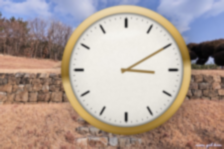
**3:10**
